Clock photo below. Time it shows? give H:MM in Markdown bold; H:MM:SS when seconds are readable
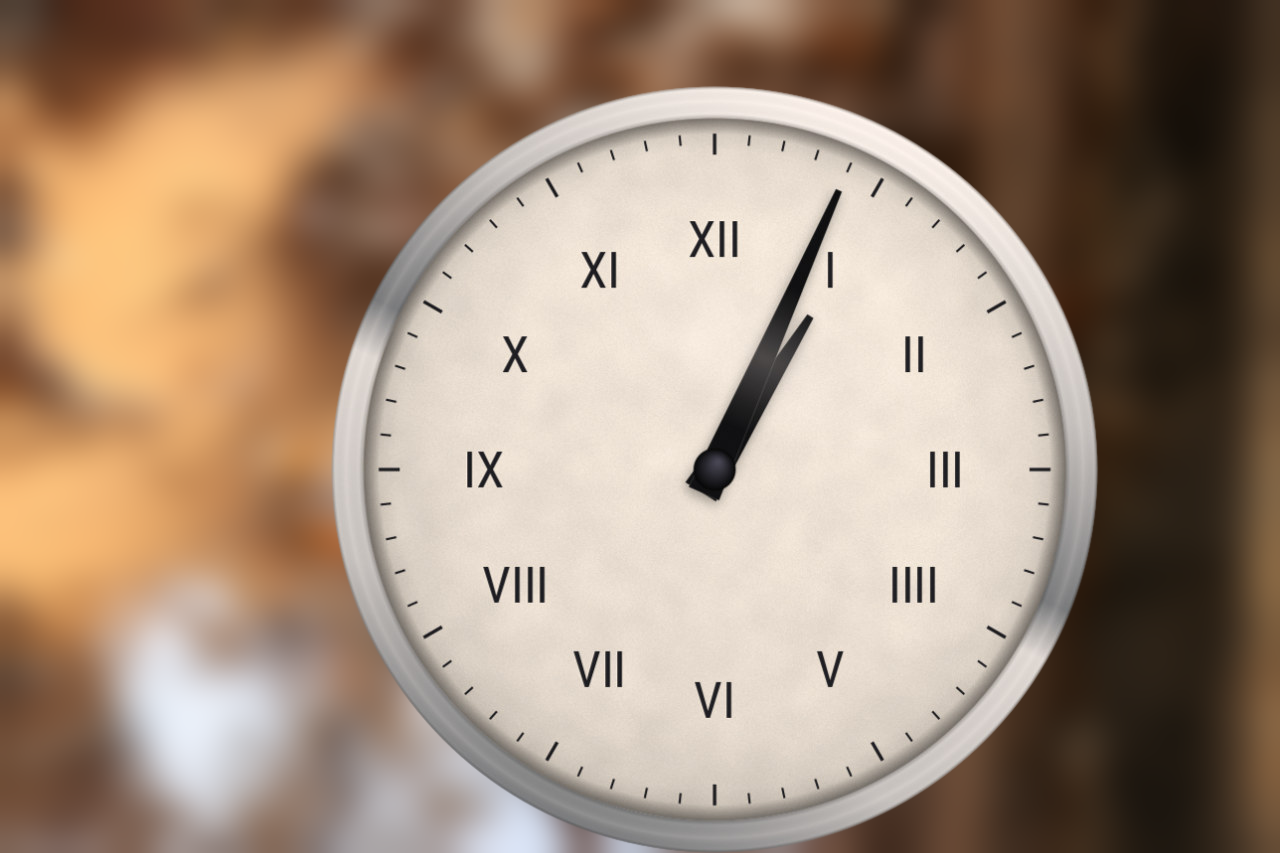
**1:04**
